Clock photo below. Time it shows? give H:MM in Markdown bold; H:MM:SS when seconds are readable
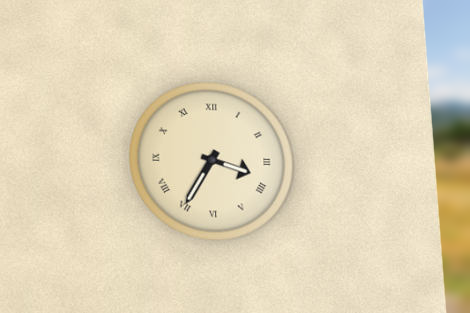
**3:35**
